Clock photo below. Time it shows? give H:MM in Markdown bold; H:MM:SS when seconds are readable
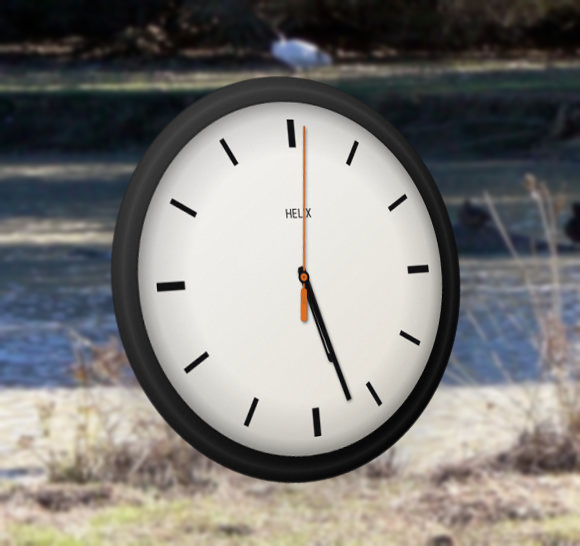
**5:27:01**
